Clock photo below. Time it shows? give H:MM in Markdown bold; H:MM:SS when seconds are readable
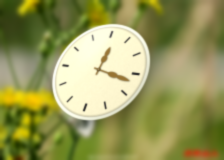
**12:17**
